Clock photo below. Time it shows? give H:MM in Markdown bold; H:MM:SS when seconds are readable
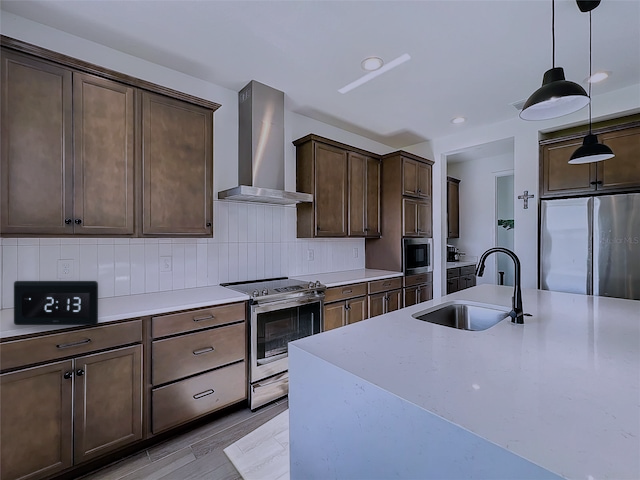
**2:13**
